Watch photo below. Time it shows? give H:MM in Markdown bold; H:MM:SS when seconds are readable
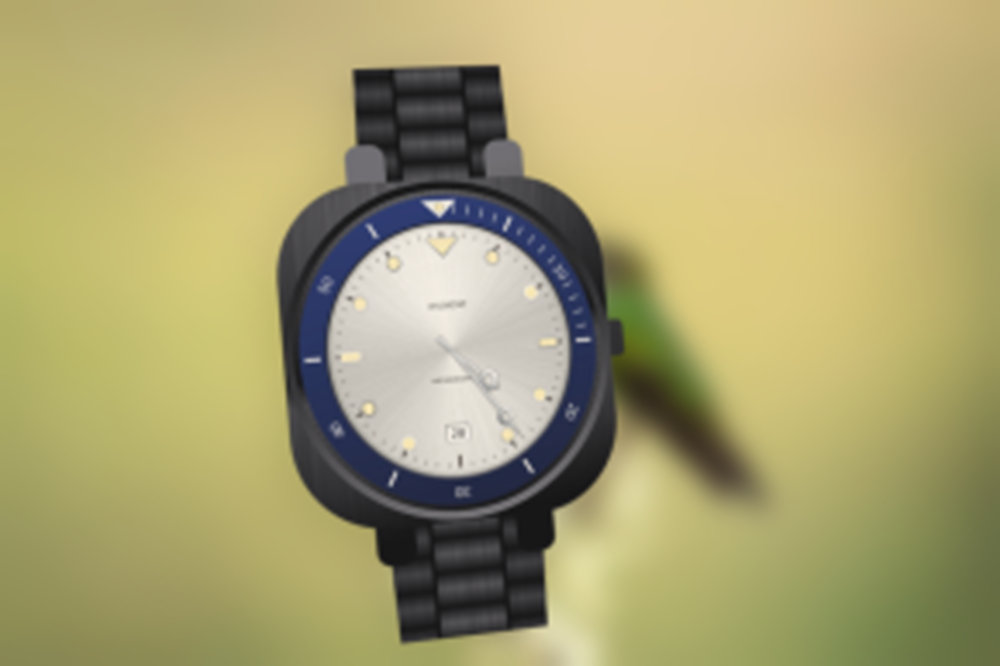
**4:24**
